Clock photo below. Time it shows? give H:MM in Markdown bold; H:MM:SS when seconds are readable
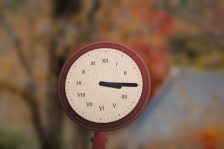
**3:15**
